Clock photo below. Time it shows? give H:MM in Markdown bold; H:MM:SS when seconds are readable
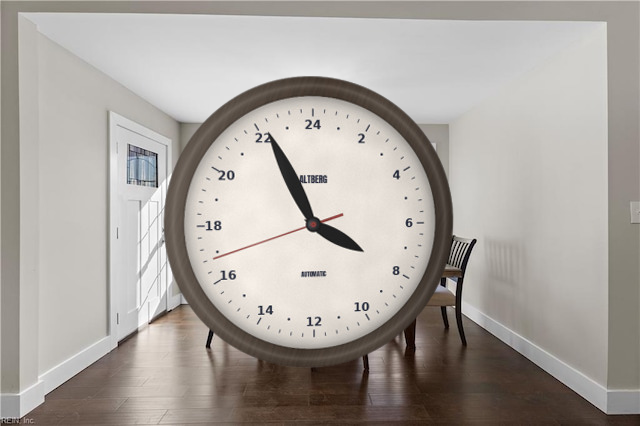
**7:55:42**
